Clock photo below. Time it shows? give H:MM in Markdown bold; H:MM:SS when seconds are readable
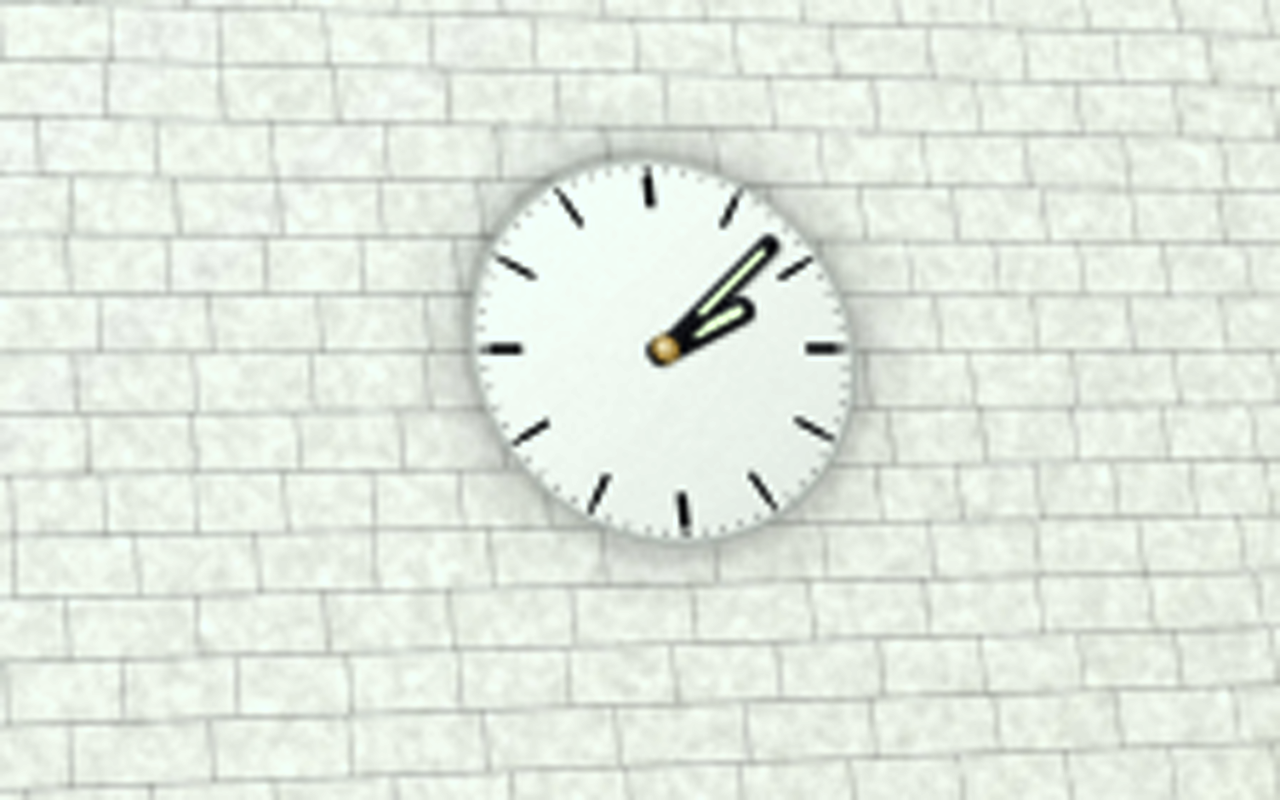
**2:08**
